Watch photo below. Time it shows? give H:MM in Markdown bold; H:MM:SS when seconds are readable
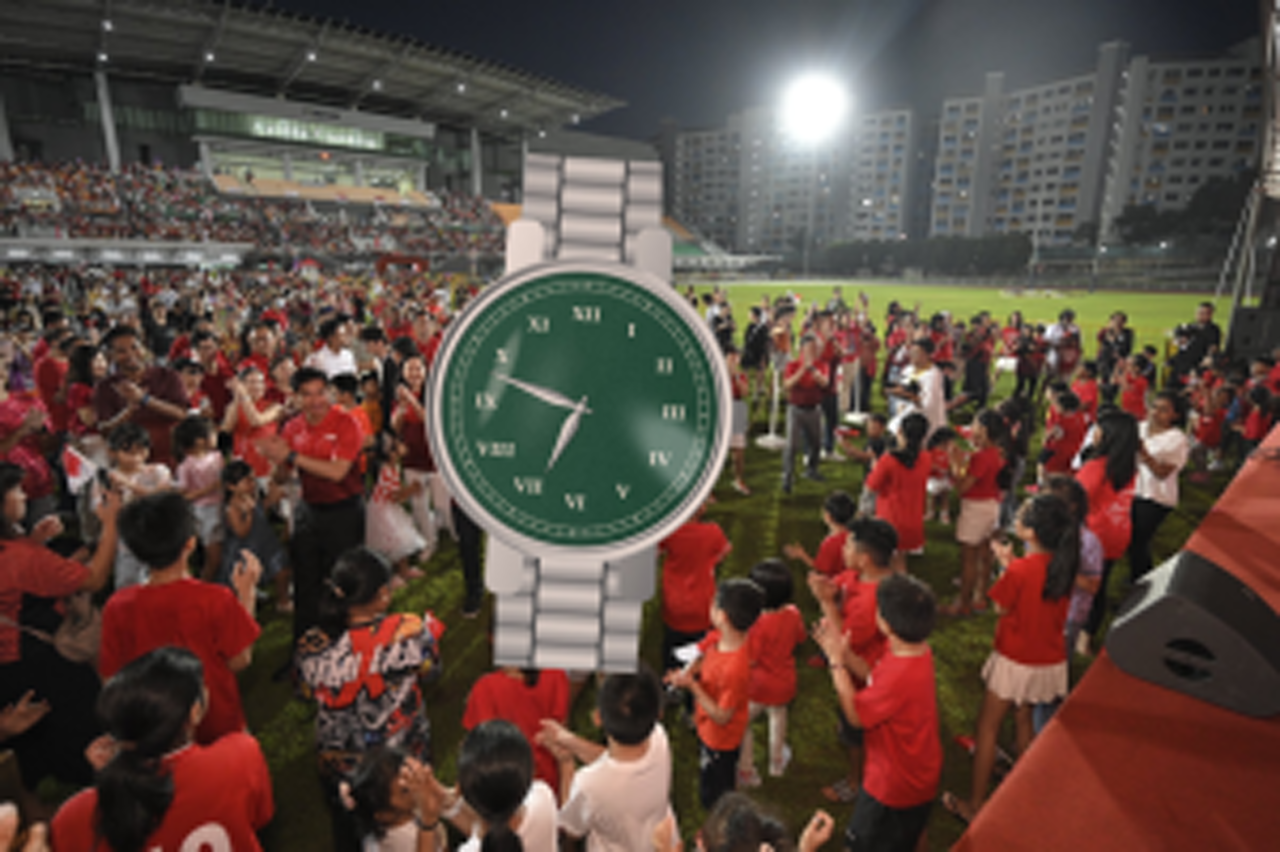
**6:48**
